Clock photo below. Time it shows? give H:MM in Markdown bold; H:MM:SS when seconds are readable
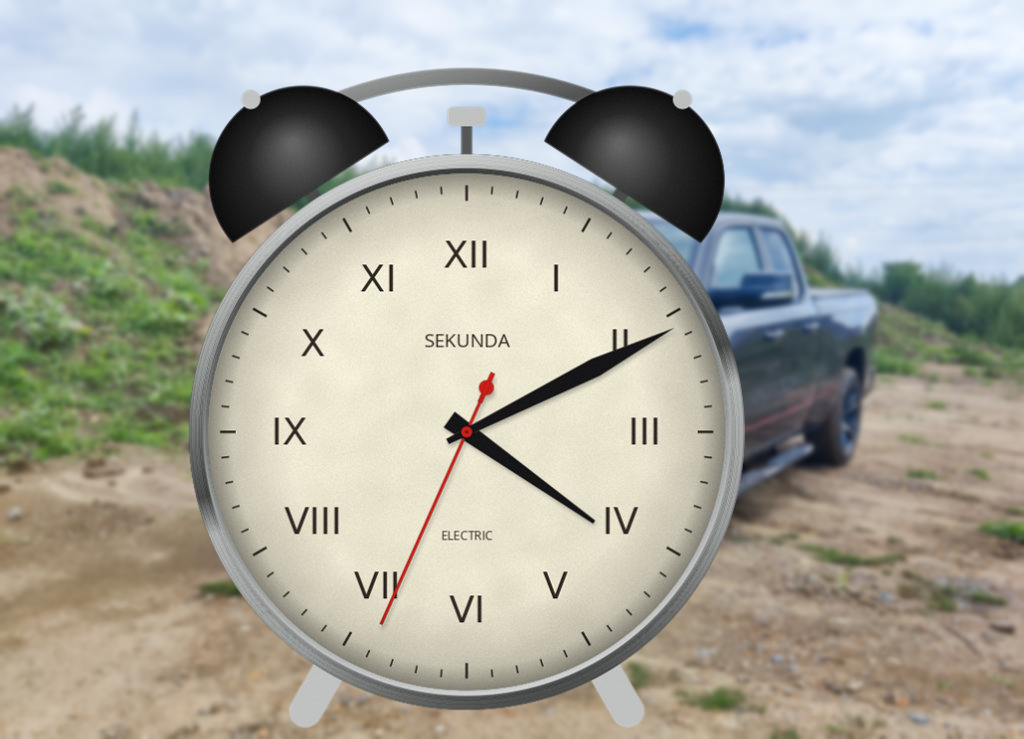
**4:10:34**
